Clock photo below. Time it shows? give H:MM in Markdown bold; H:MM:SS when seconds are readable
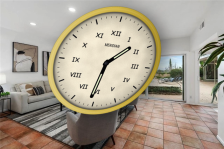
**1:31**
